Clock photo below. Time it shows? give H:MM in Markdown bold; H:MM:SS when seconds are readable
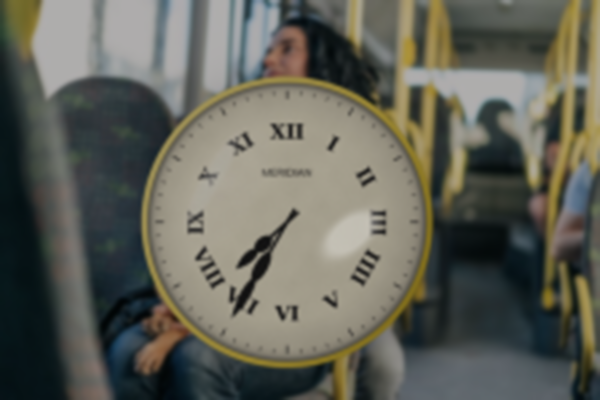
**7:35**
